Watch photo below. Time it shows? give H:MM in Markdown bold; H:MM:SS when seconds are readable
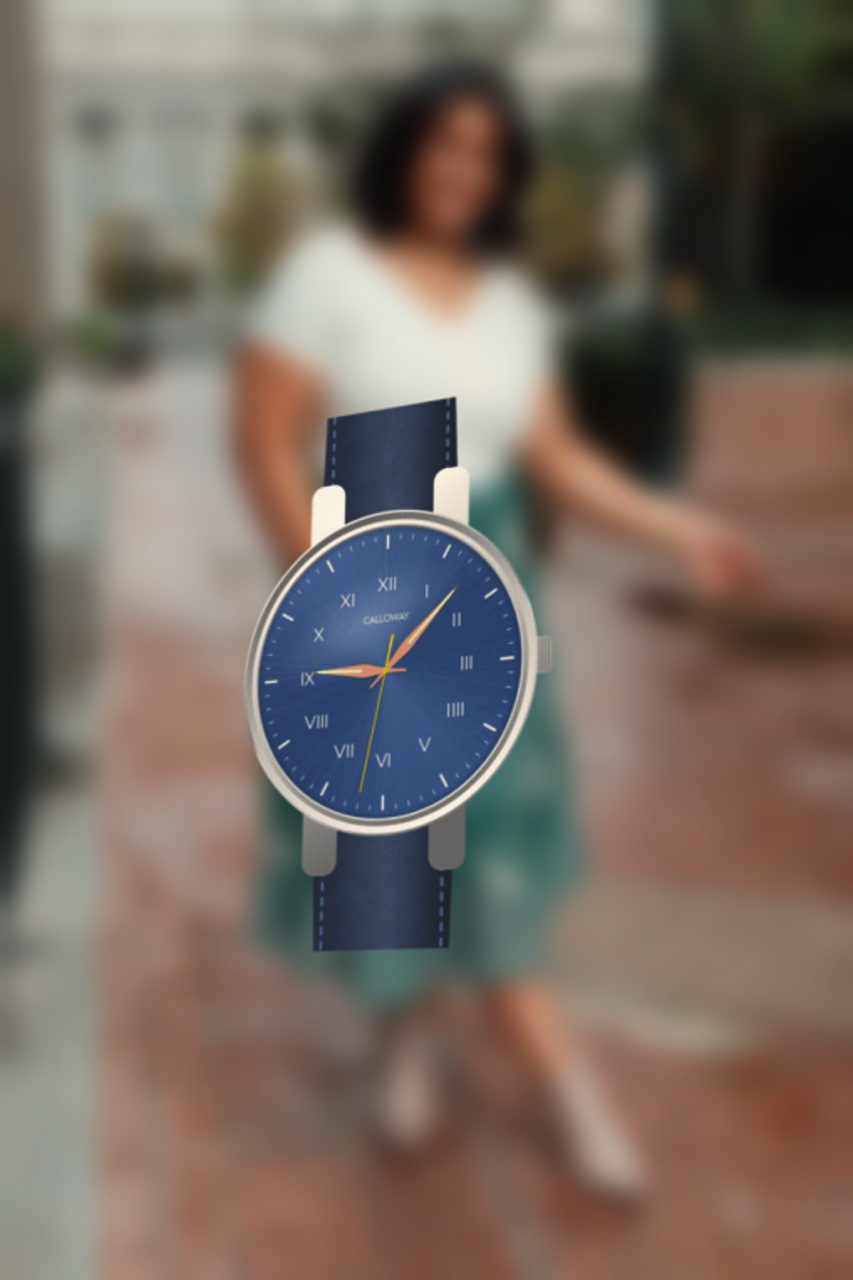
**9:07:32**
